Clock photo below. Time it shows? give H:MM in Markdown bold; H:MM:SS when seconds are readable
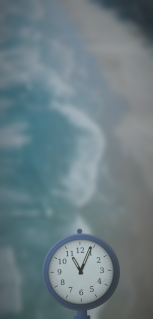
**11:04**
